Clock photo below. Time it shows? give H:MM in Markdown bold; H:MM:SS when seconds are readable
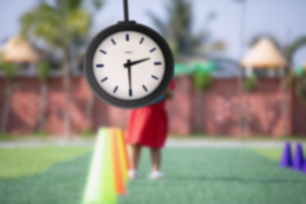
**2:30**
